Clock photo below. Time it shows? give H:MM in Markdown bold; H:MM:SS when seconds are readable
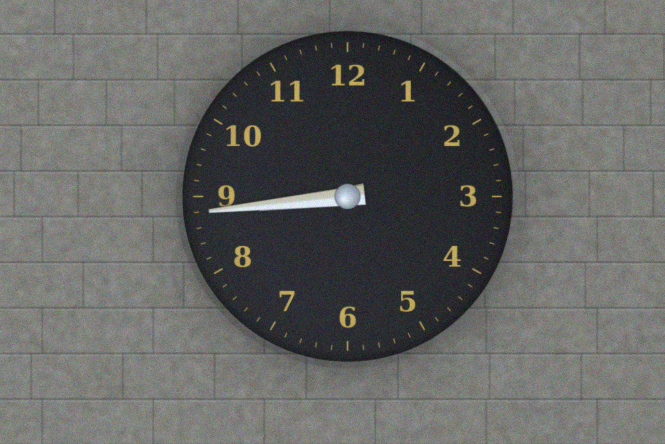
**8:44**
